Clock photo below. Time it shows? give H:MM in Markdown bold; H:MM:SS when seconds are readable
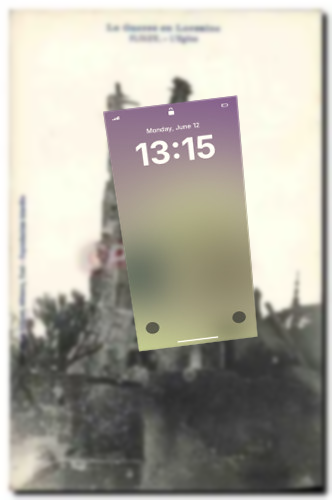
**13:15**
